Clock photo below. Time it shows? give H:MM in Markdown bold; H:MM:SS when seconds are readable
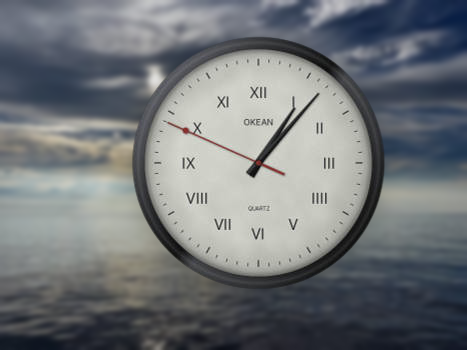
**1:06:49**
